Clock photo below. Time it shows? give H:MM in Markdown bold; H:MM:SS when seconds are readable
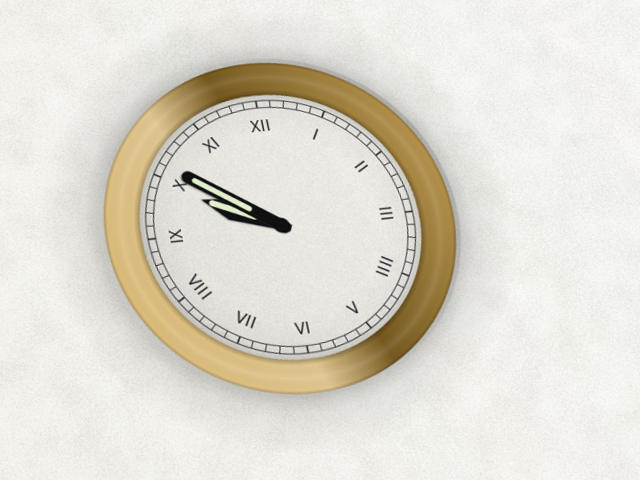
**9:51**
